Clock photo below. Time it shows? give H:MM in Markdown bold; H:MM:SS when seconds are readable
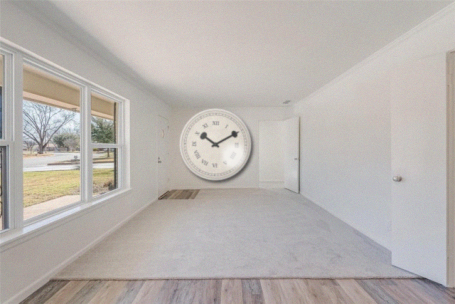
**10:10**
